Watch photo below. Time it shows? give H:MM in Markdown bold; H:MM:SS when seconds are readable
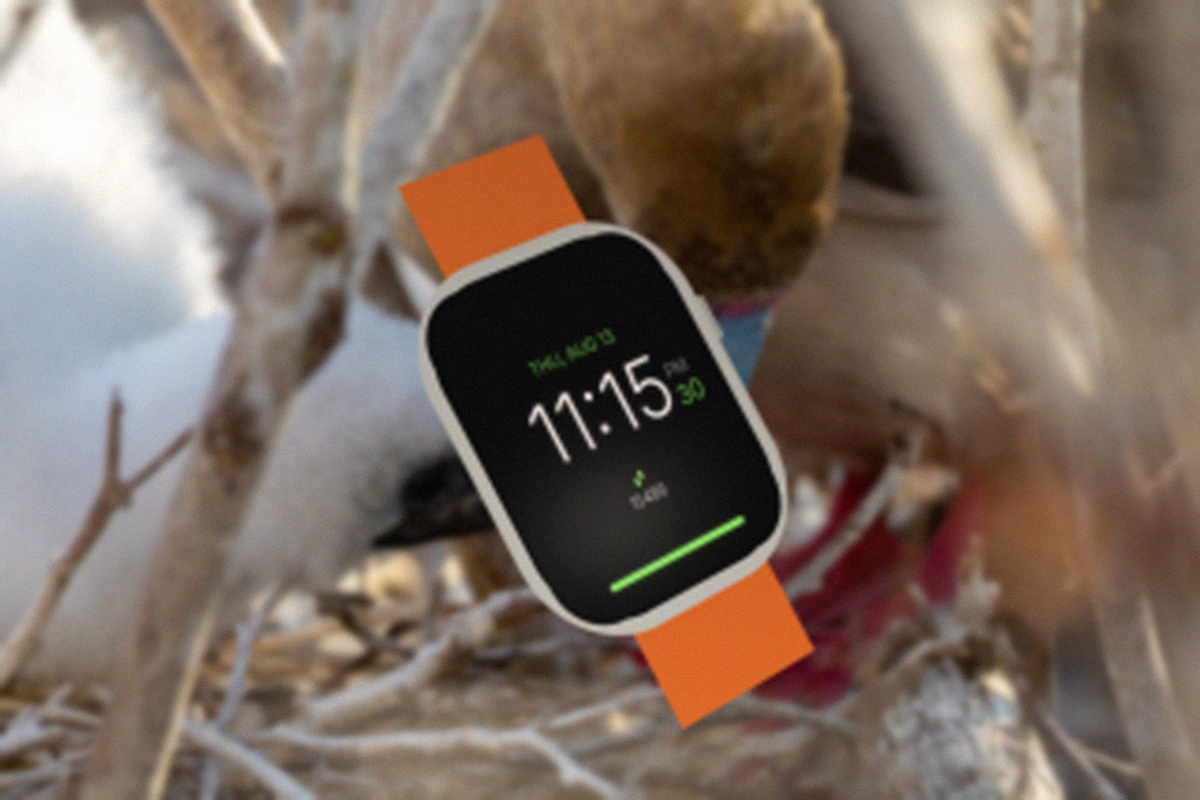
**11:15**
